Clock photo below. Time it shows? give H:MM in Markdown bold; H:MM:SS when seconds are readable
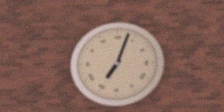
**7:03**
